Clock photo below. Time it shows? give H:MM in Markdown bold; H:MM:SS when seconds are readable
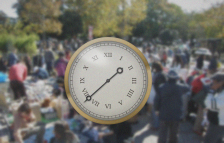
**1:38**
